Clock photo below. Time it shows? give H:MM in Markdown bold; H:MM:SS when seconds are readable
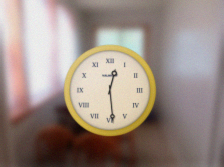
**12:29**
